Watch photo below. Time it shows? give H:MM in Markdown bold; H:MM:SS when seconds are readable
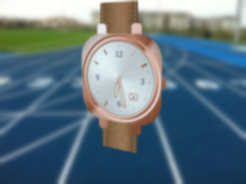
**6:28**
